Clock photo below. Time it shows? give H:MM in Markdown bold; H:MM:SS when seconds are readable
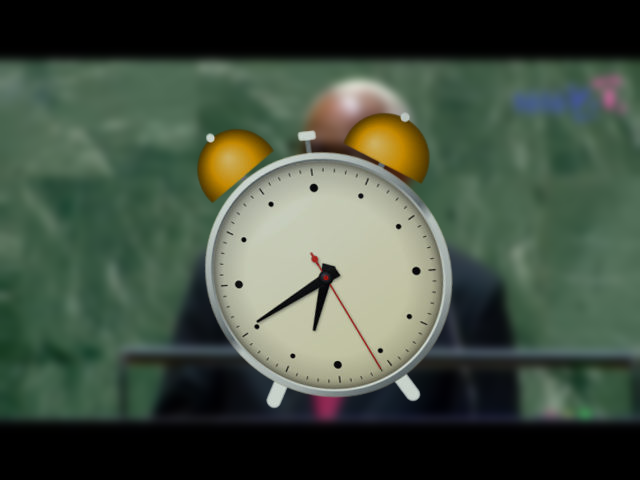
**6:40:26**
